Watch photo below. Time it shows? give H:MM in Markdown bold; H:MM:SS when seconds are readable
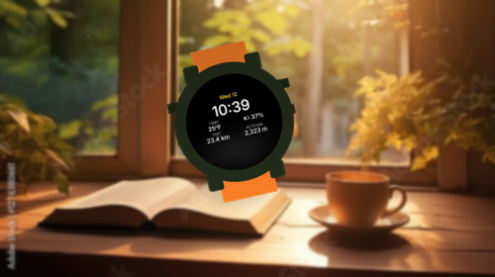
**10:39**
